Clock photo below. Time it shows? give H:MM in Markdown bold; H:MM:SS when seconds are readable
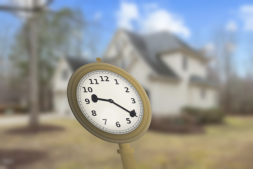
**9:21**
